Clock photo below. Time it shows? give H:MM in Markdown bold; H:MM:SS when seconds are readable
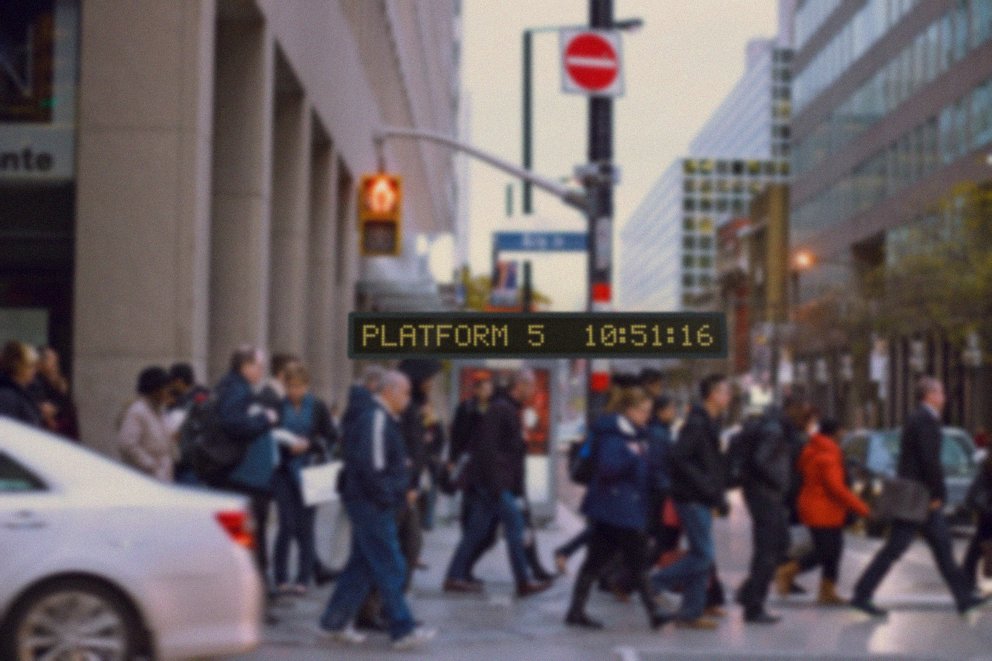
**10:51:16**
